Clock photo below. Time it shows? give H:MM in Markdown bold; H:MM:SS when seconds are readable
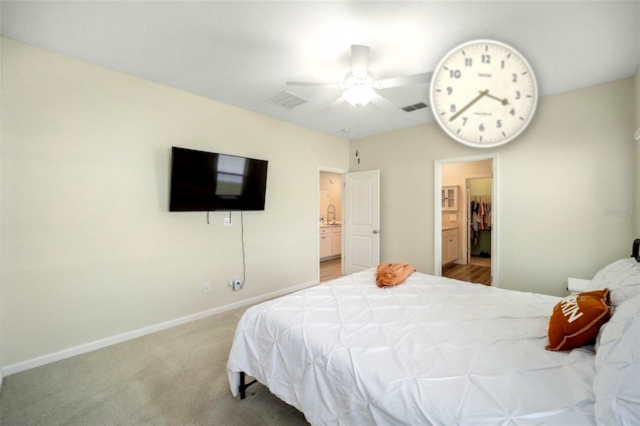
**3:38**
